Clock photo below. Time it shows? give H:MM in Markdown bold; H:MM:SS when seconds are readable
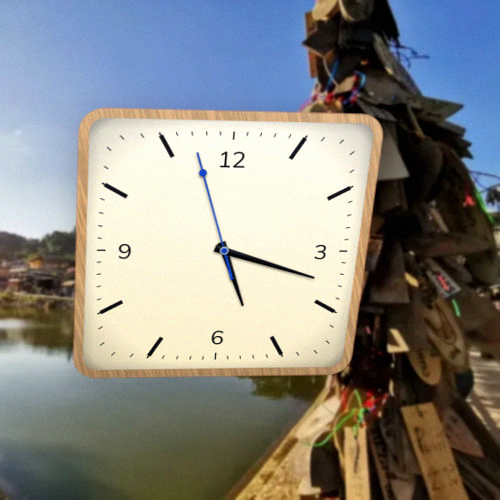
**5:17:57**
